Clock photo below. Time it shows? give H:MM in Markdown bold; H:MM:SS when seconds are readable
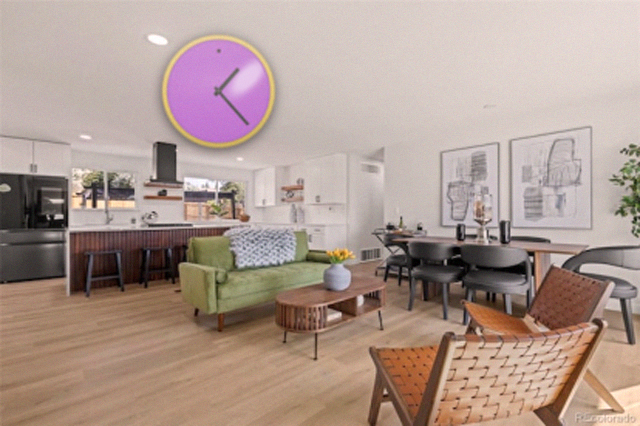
**1:23**
